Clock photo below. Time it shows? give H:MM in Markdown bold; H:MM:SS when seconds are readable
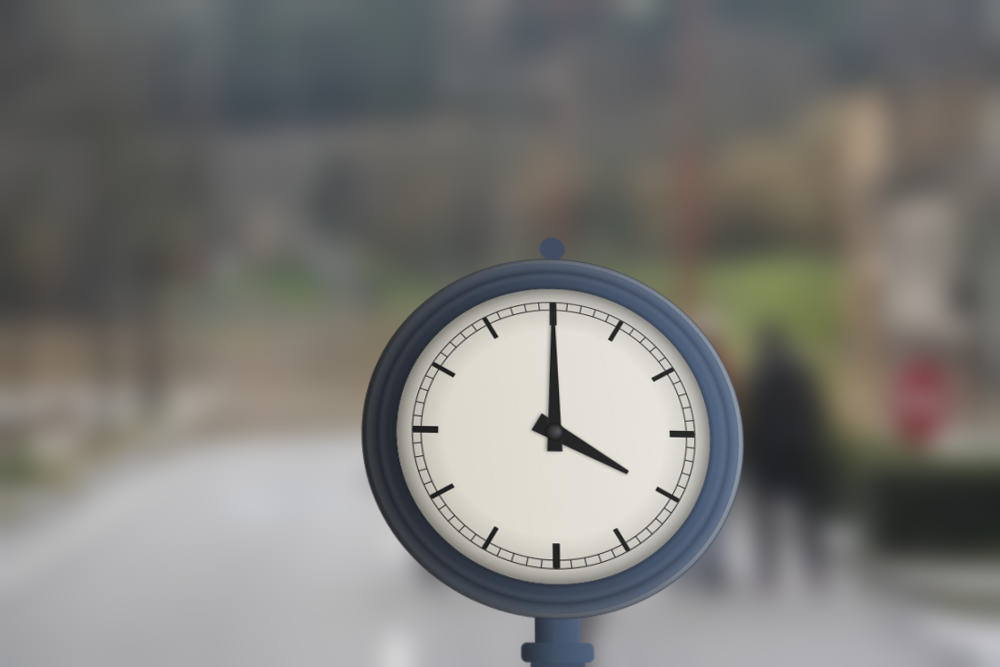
**4:00**
